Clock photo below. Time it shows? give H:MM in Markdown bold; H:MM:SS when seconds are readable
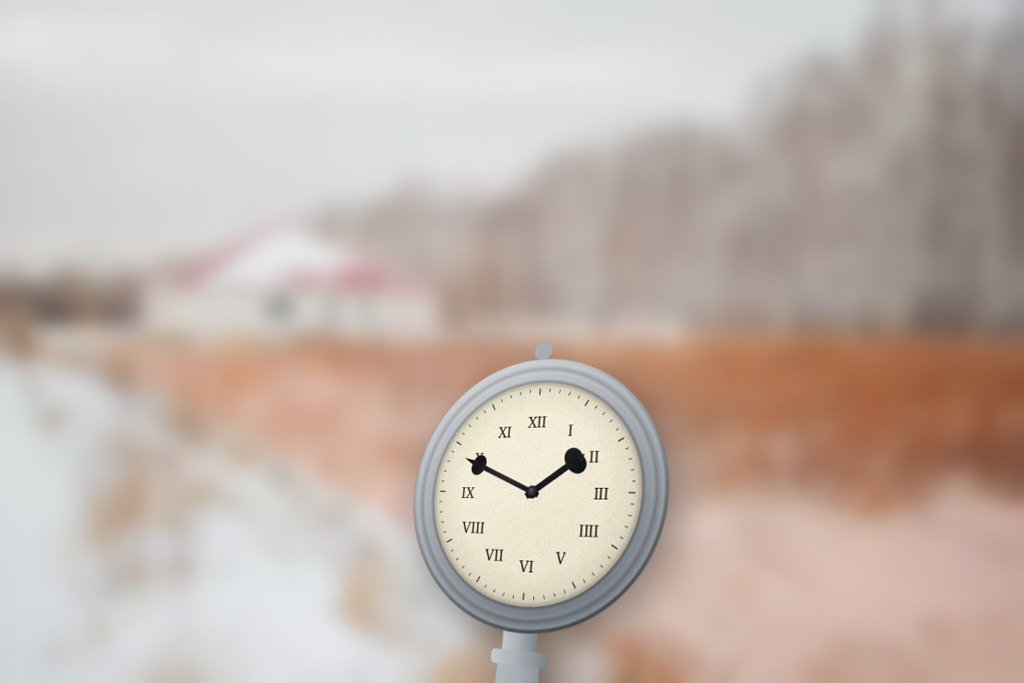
**1:49**
